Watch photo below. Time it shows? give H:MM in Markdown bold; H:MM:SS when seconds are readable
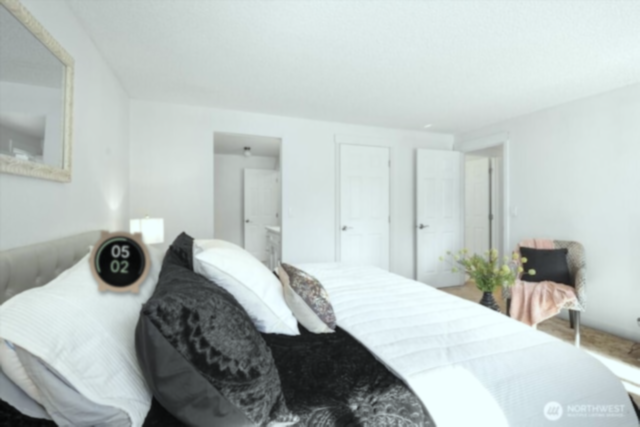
**5:02**
